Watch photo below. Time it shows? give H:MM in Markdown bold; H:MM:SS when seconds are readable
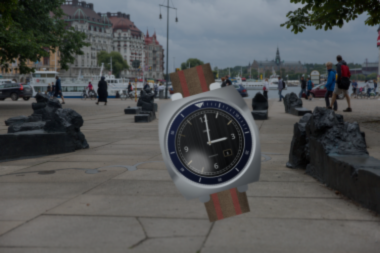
**3:01**
